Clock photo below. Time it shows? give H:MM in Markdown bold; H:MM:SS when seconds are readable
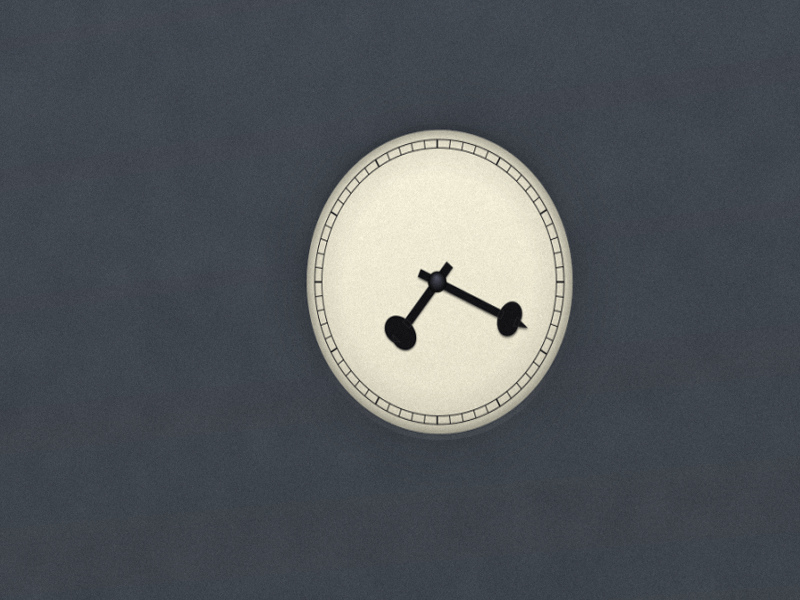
**7:19**
